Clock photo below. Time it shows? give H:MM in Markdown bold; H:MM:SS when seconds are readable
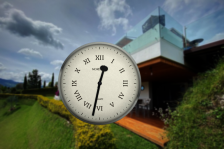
**12:32**
